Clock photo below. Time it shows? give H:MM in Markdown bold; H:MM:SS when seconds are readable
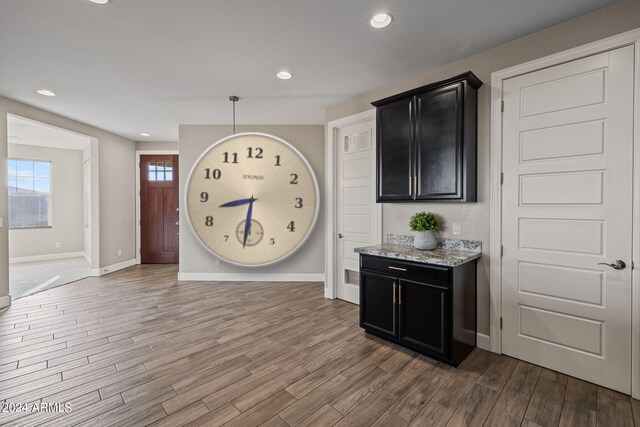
**8:31**
